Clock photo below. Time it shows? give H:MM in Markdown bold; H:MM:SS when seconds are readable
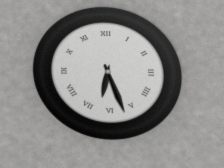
**6:27**
